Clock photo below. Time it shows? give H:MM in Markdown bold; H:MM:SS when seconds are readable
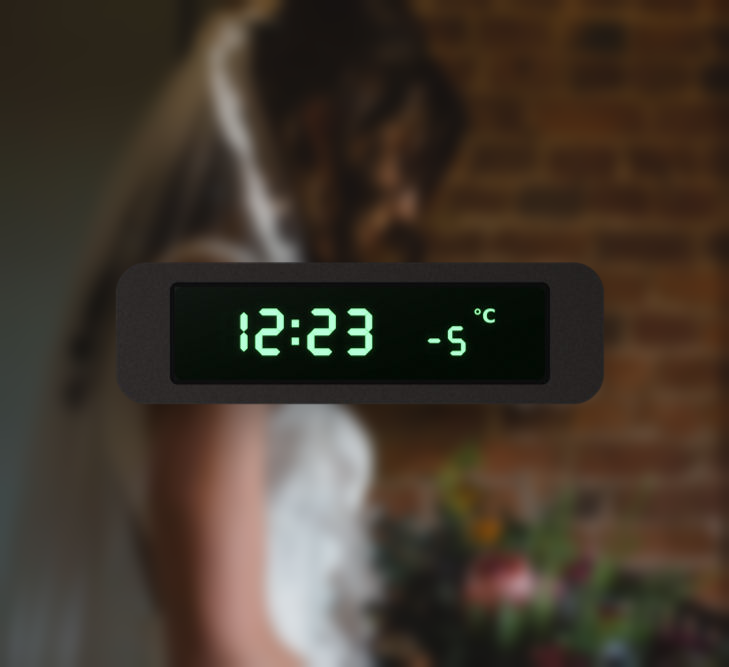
**12:23**
